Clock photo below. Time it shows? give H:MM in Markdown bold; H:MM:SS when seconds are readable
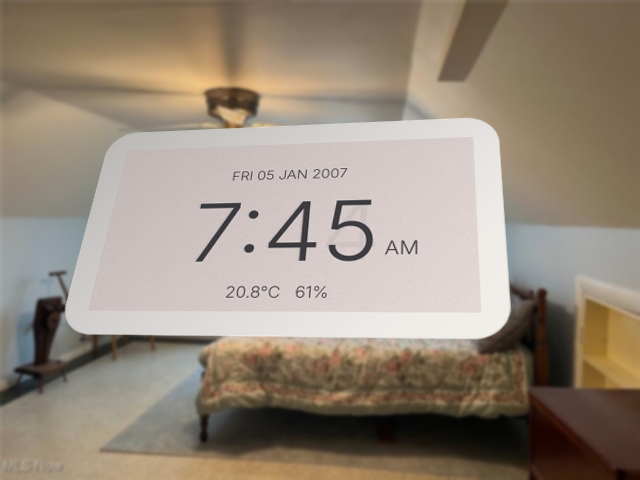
**7:45**
